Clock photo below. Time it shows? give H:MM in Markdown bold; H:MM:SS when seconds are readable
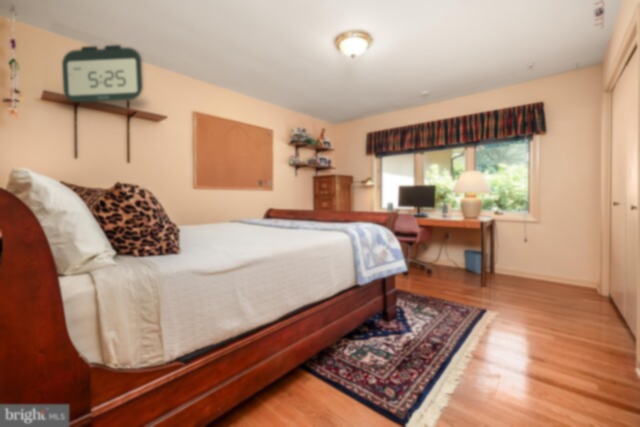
**5:25**
